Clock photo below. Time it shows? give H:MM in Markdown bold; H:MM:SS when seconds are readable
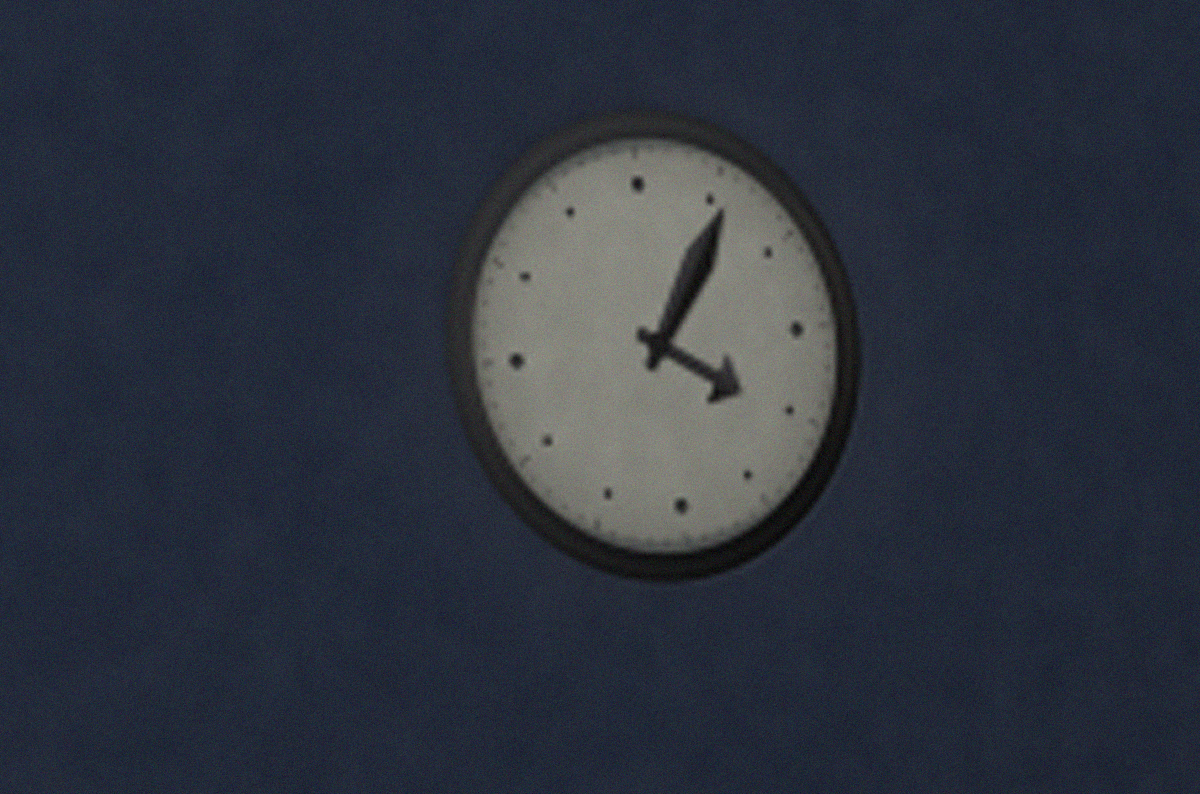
**4:06**
